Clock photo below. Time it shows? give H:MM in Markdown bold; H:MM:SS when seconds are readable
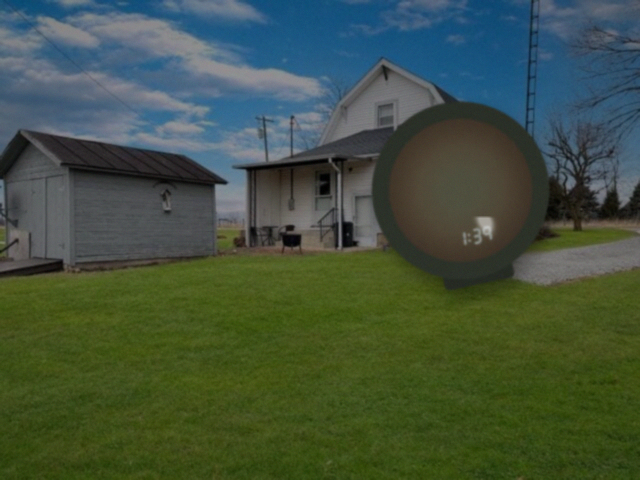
**1:39**
